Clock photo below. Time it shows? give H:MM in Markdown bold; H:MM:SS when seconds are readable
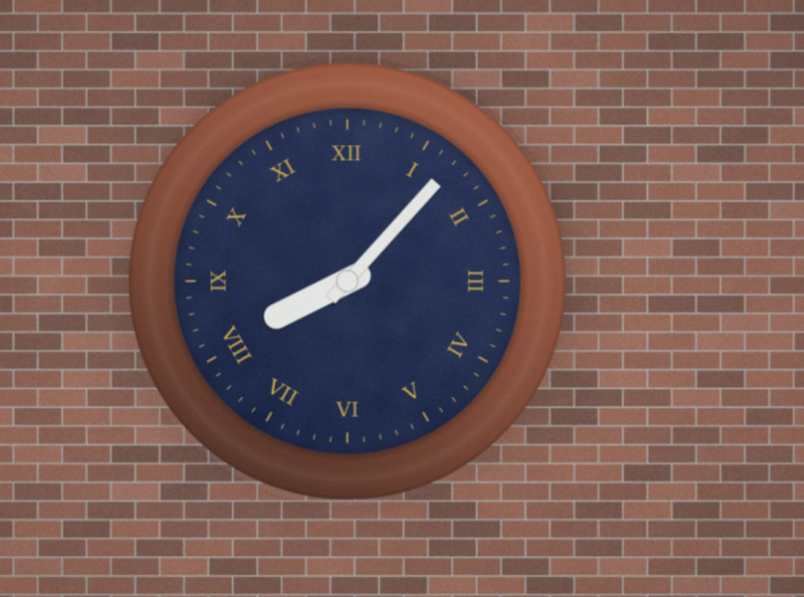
**8:07**
